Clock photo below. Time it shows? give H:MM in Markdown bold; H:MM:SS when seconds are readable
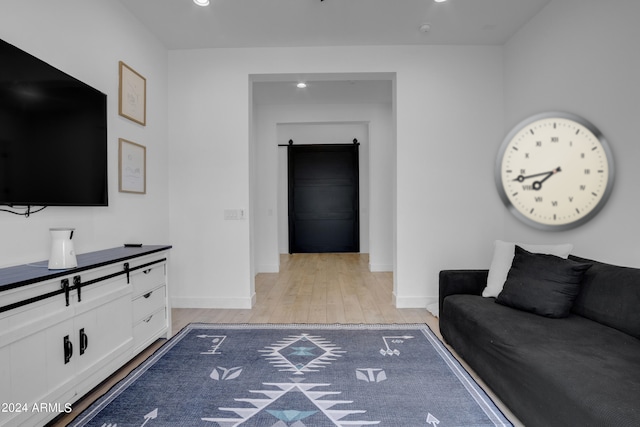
**7:43**
